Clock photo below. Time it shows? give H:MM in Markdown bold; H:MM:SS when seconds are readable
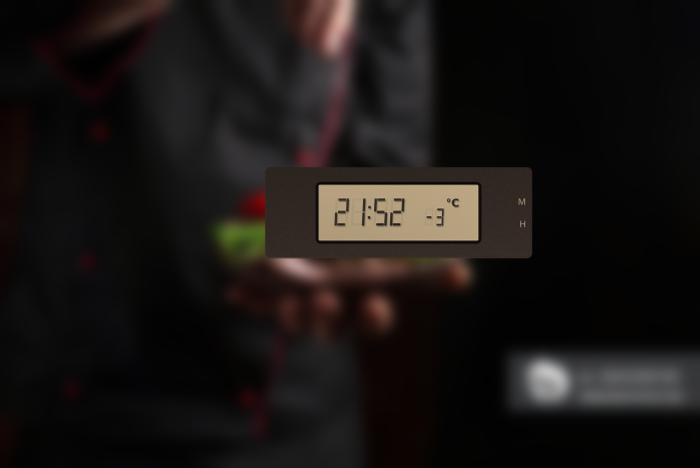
**21:52**
